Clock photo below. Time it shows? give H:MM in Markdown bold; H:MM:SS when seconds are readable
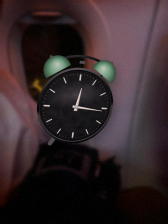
**12:16**
